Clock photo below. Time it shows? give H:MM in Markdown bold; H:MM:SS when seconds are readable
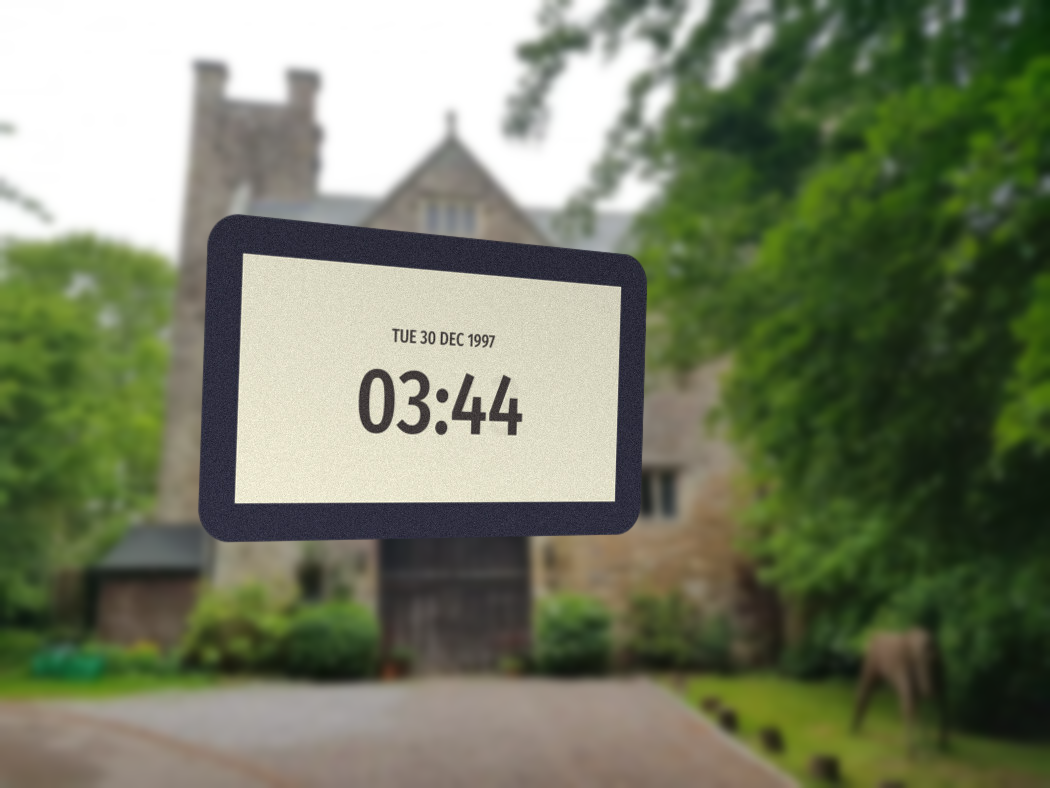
**3:44**
